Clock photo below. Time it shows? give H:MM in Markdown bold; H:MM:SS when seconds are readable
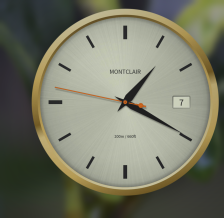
**1:19:47**
